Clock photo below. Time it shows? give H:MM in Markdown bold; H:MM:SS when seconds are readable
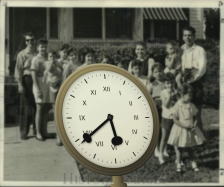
**5:39**
